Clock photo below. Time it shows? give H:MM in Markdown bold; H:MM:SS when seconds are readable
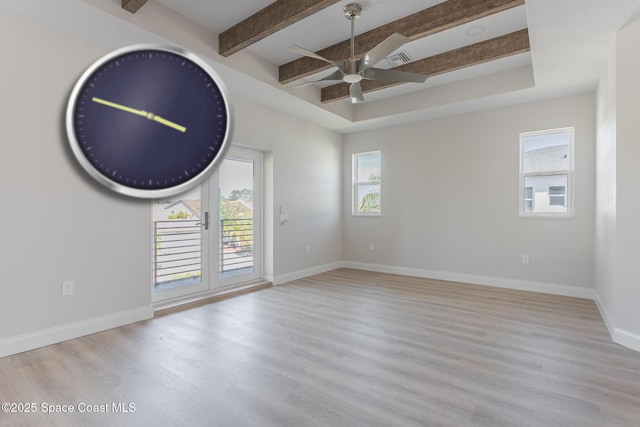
**3:48**
